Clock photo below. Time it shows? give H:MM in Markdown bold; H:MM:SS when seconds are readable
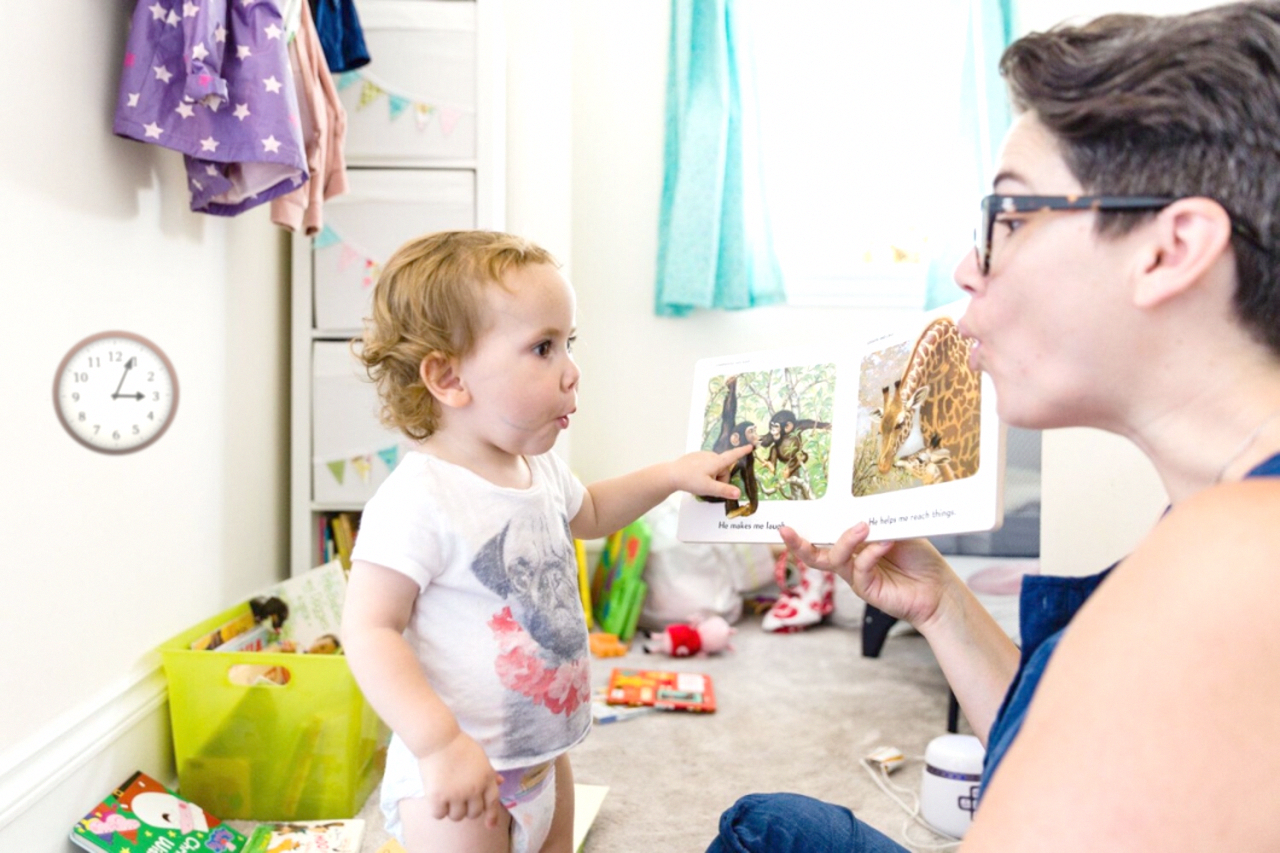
**3:04**
